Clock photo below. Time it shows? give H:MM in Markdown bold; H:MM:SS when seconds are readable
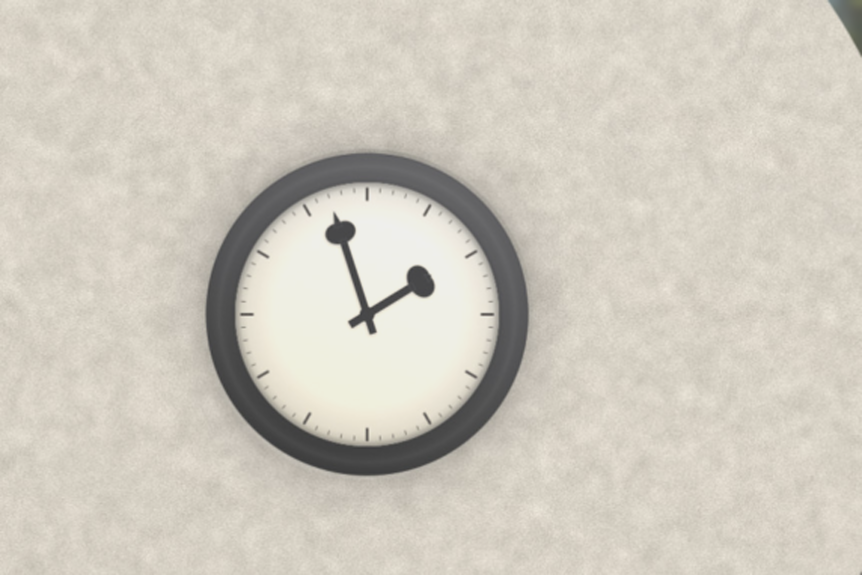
**1:57**
